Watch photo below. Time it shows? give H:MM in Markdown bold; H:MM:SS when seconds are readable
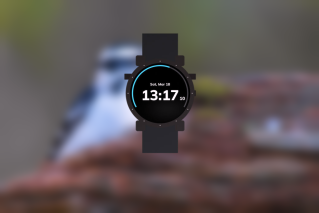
**13:17**
